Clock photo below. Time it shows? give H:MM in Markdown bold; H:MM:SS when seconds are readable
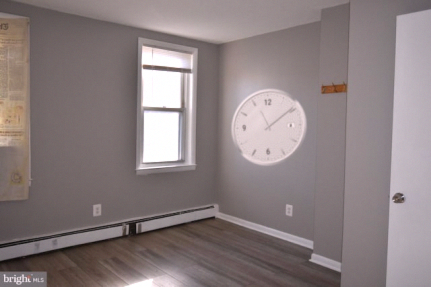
**11:09**
